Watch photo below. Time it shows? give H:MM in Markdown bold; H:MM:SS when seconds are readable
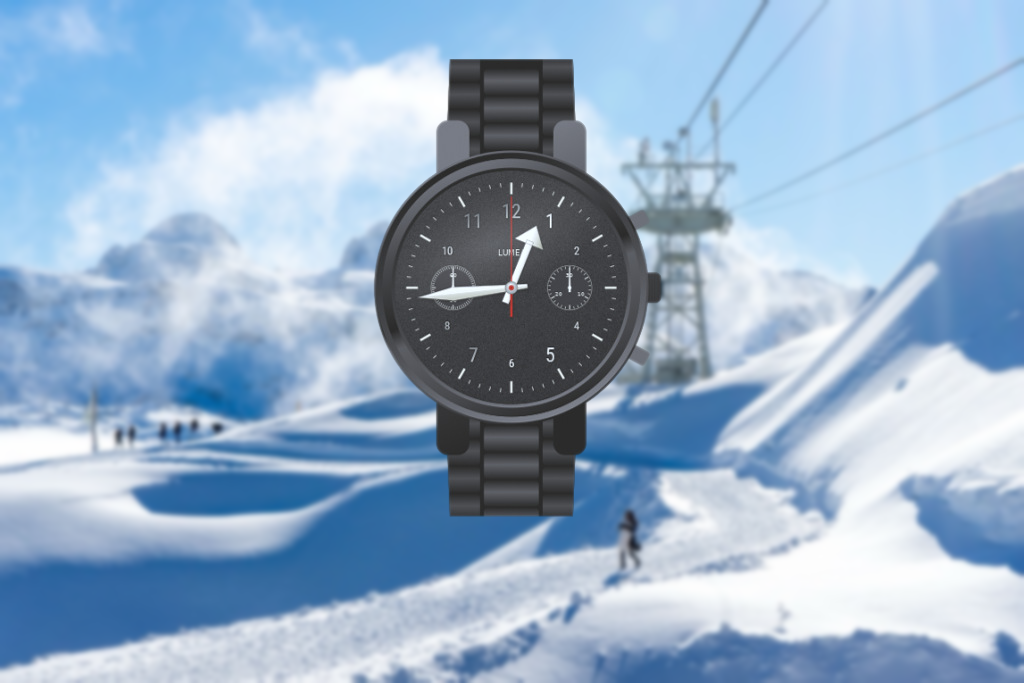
**12:44**
